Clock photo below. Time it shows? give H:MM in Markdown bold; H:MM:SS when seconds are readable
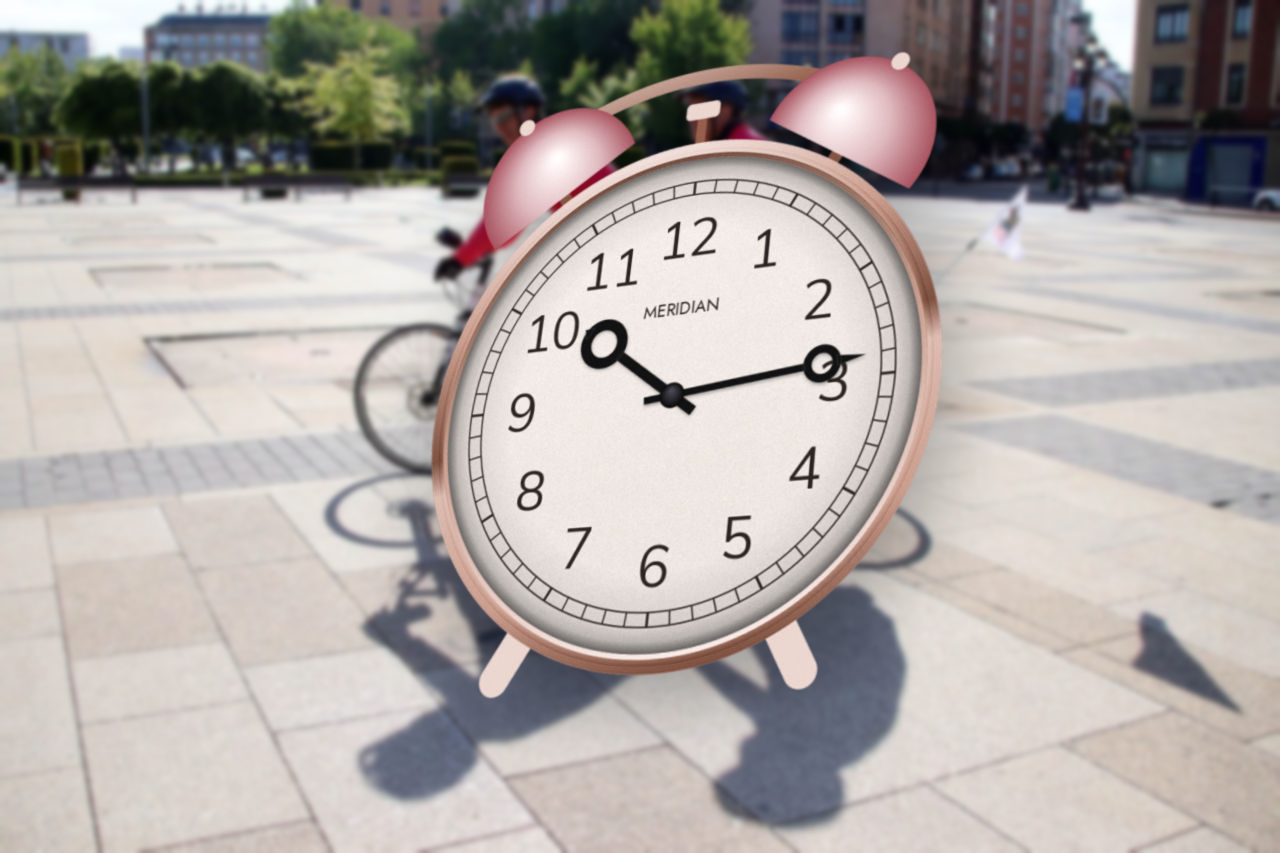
**10:14**
